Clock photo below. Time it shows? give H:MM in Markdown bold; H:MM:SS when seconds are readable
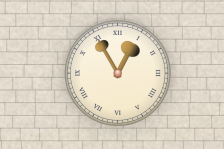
**12:55**
